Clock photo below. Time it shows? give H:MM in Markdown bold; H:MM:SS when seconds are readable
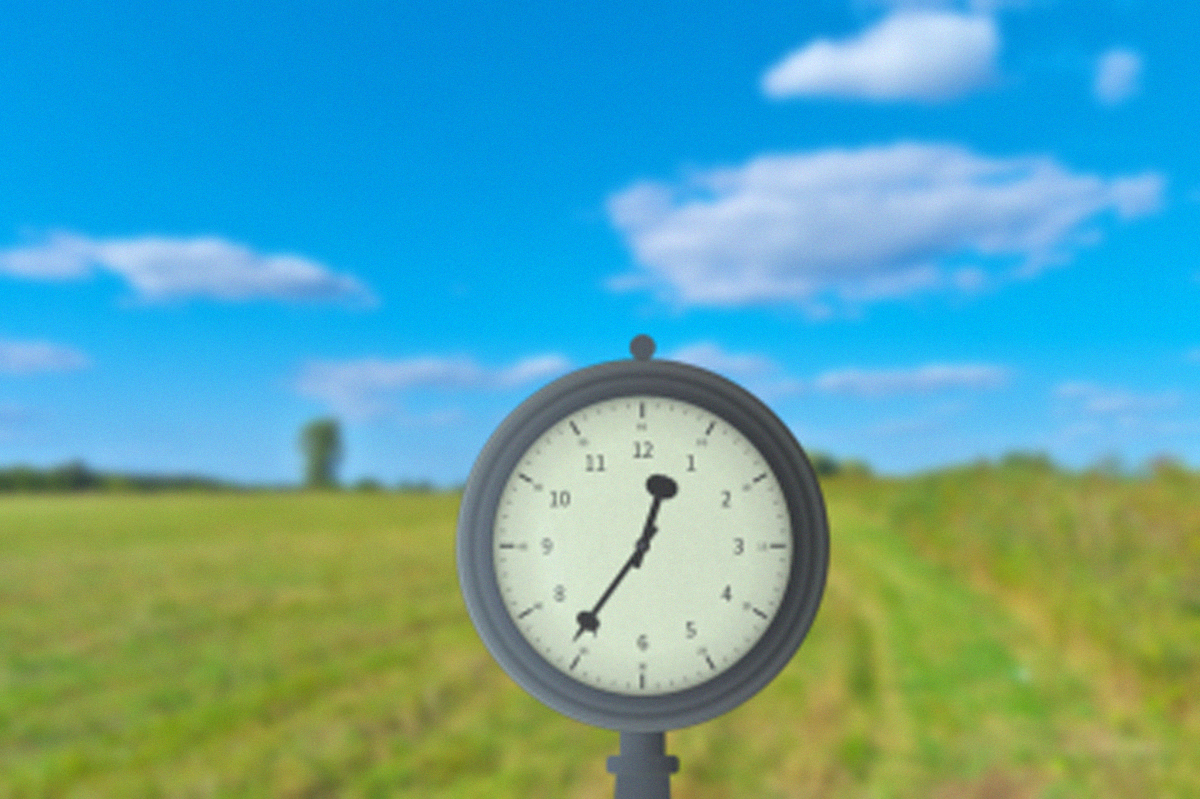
**12:36**
